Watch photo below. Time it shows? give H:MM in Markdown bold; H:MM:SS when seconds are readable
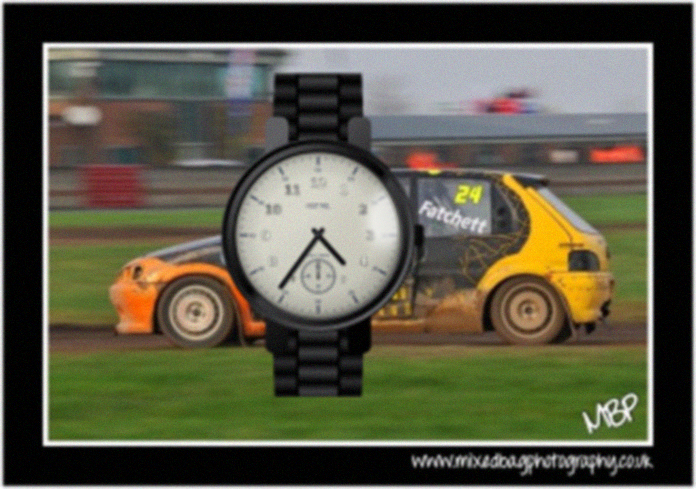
**4:36**
